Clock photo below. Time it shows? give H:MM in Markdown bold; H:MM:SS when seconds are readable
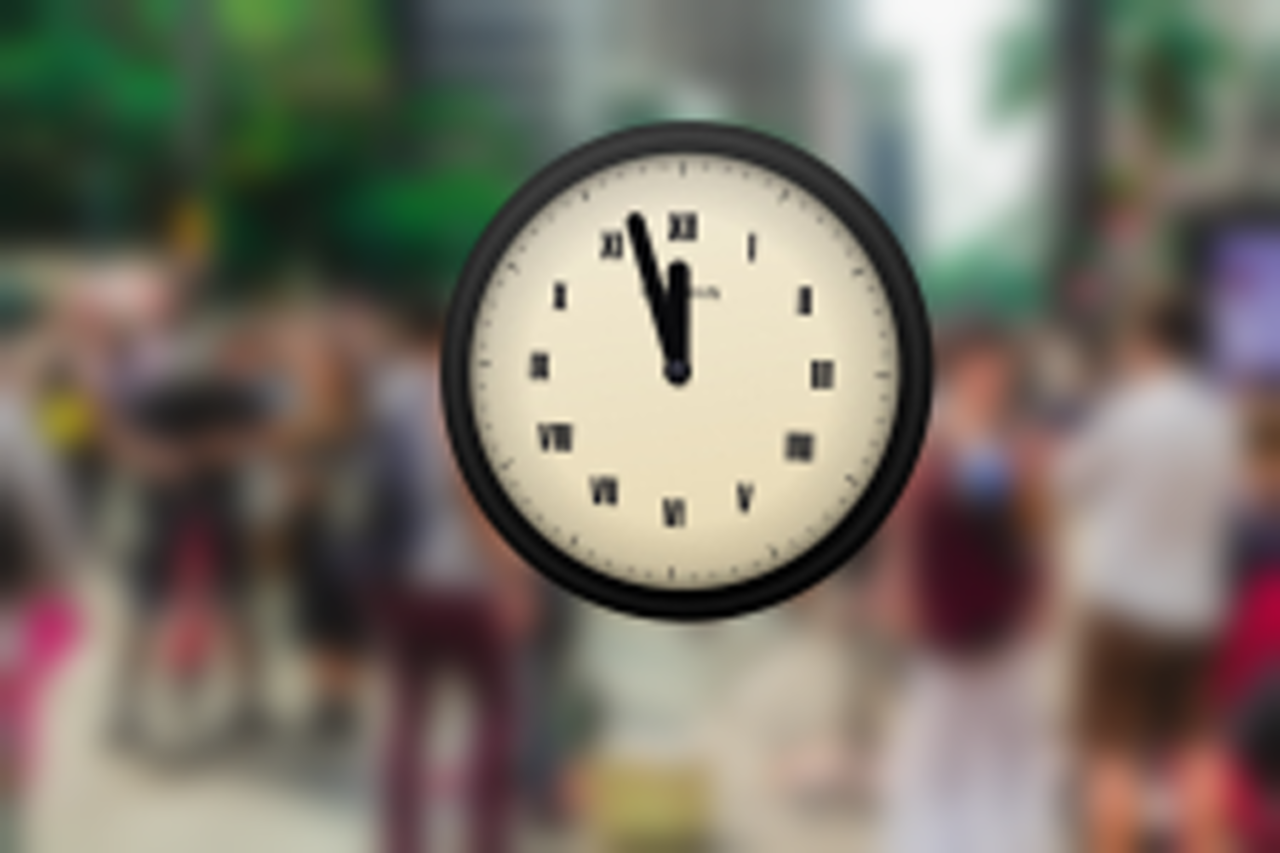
**11:57**
